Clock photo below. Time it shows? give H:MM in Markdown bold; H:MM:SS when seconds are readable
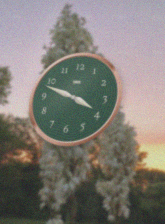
**3:48**
